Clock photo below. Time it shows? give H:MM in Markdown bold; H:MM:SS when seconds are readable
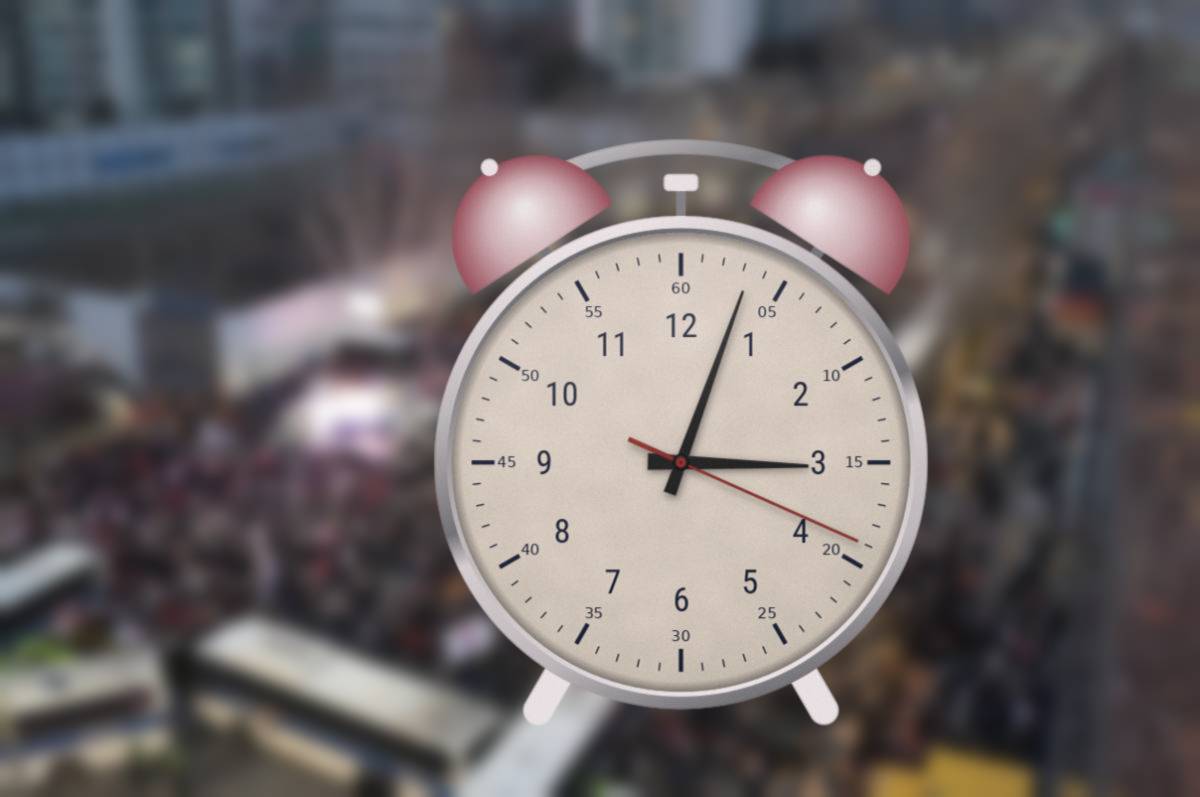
**3:03:19**
